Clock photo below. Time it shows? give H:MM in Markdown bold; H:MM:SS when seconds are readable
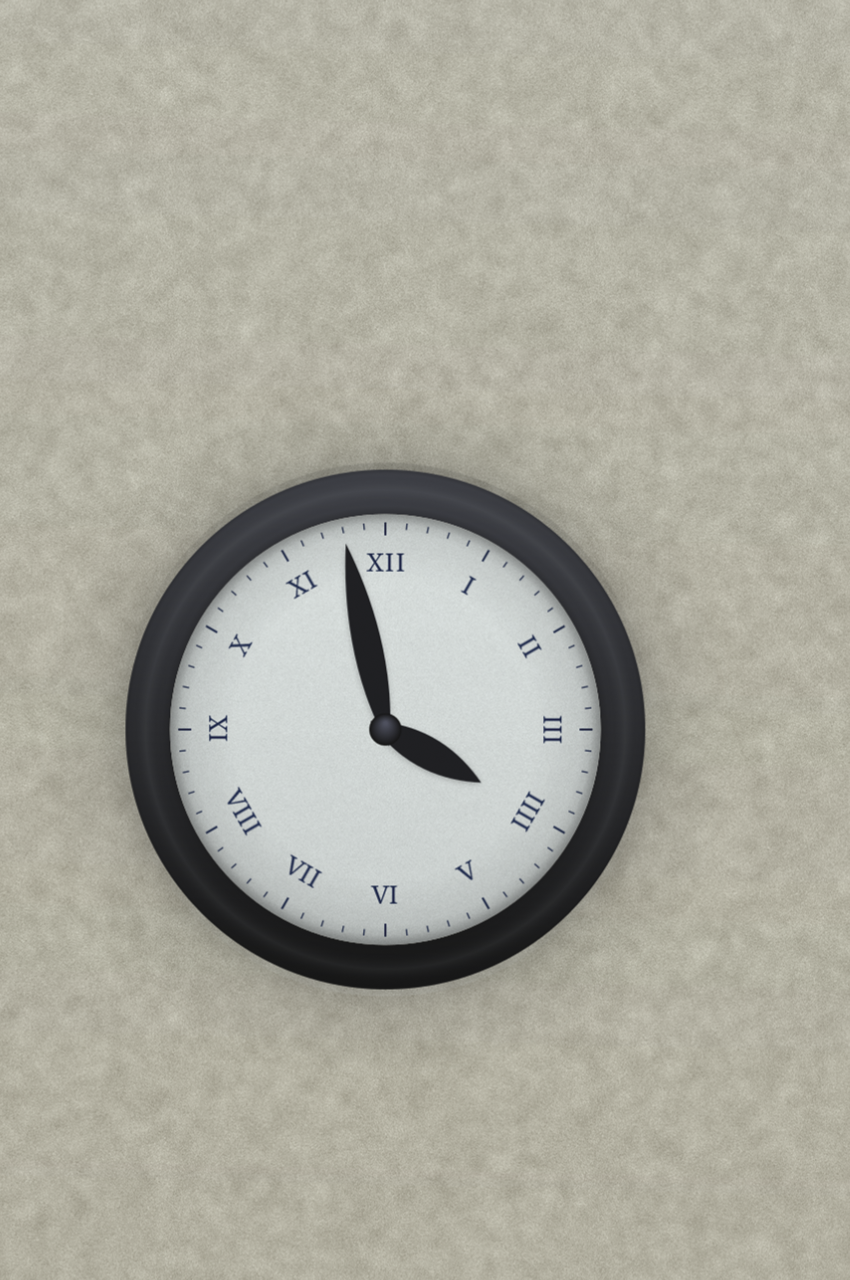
**3:58**
